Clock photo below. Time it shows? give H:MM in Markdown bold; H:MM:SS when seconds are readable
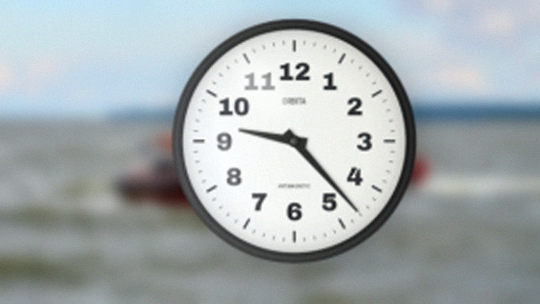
**9:23**
